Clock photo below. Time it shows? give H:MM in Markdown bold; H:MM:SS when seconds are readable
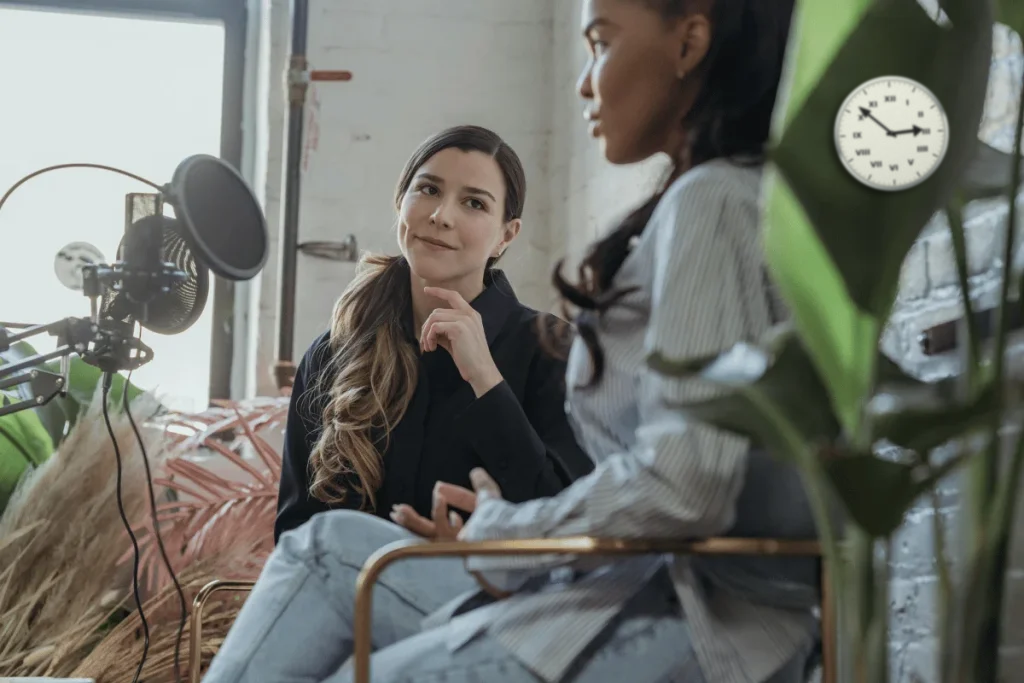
**2:52**
